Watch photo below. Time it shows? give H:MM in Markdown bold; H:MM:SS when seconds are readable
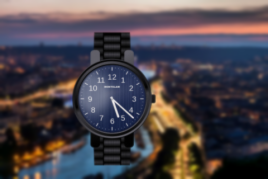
**5:22**
